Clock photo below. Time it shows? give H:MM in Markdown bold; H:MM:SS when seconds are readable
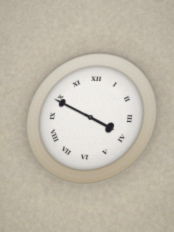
**3:49**
